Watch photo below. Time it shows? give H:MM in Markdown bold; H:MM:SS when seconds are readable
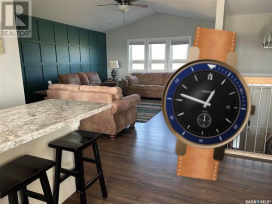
**12:47**
